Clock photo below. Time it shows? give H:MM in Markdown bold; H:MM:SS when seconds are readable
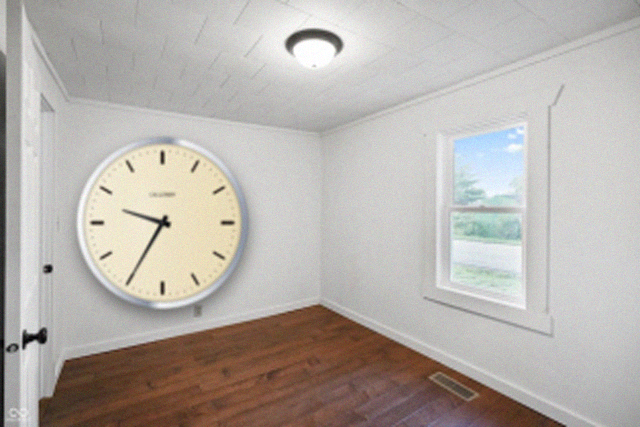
**9:35**
